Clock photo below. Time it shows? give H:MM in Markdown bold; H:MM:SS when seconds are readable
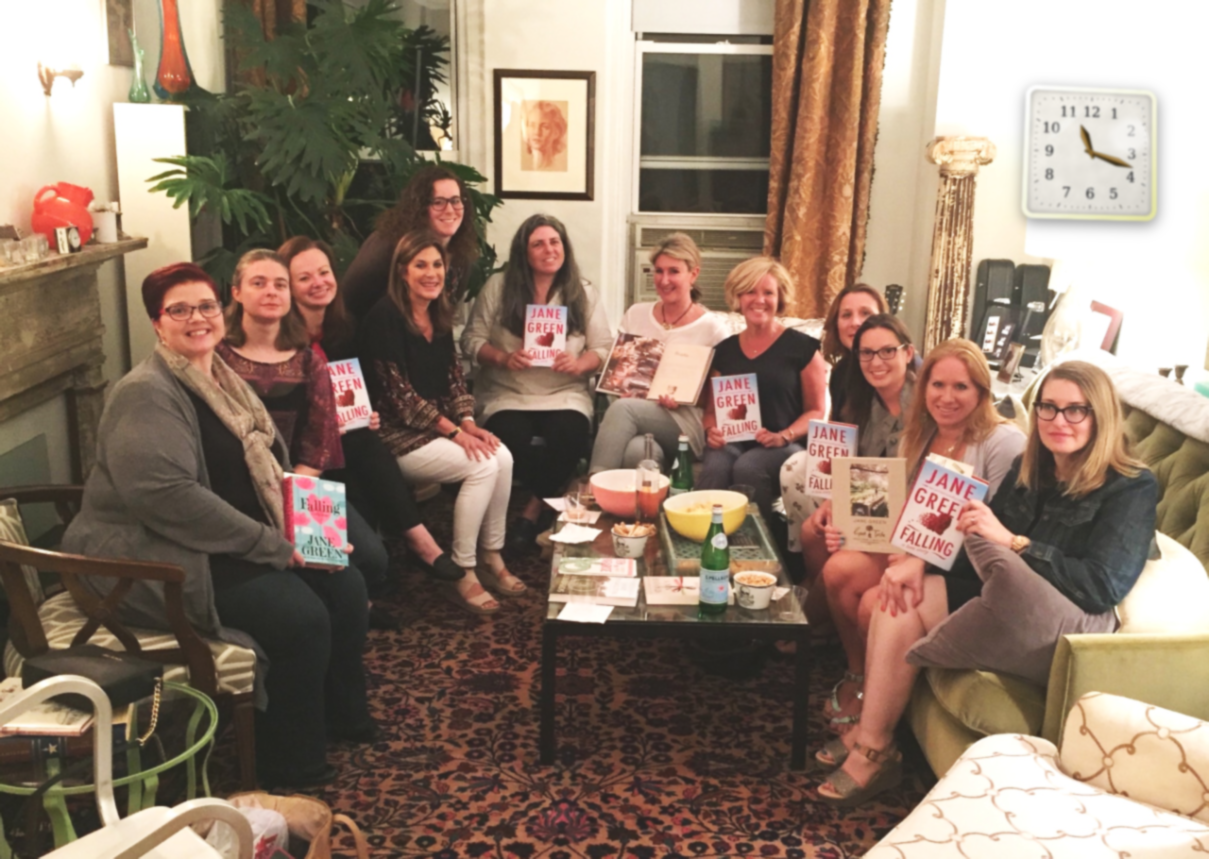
**11:18**
